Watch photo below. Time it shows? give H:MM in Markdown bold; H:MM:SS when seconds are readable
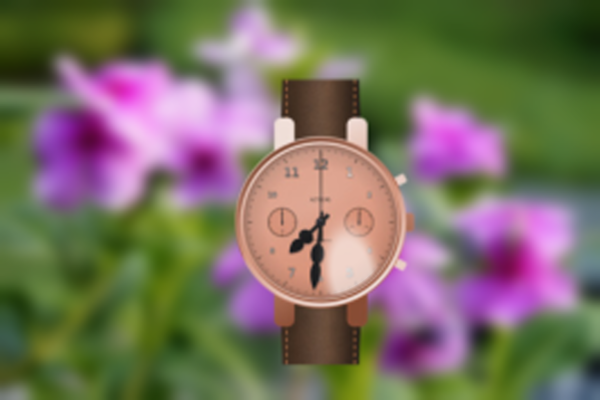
**7:31**
